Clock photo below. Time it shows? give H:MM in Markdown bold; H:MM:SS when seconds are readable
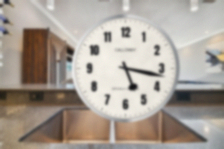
**5:17**
